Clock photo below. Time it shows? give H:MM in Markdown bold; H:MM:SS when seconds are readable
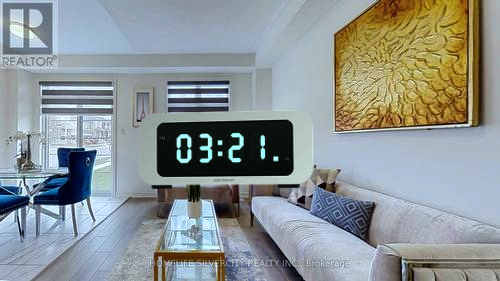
**3:21**
